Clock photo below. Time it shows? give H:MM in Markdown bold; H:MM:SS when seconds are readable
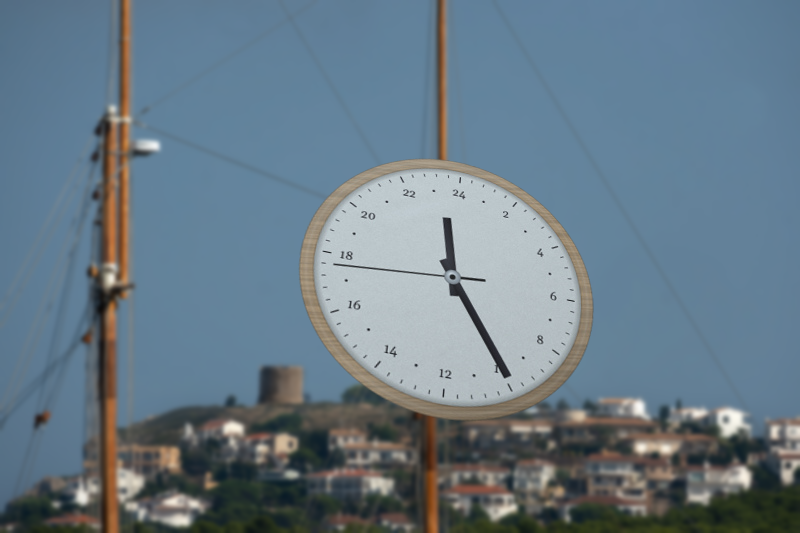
**23:24:44**
